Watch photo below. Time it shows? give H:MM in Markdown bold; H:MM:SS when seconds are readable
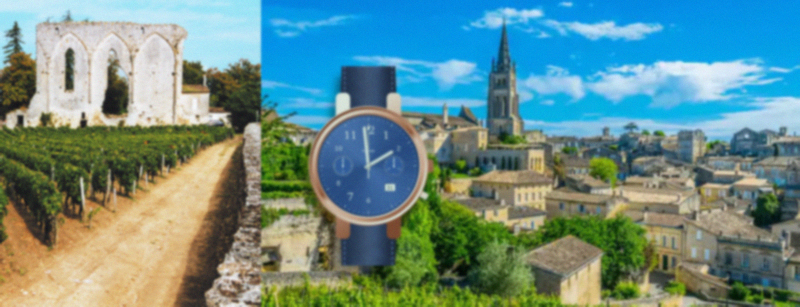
**1:59**
